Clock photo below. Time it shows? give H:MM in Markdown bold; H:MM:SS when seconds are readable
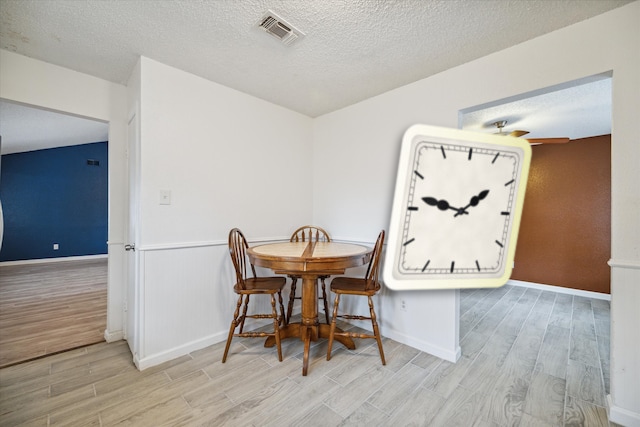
**1:47**
